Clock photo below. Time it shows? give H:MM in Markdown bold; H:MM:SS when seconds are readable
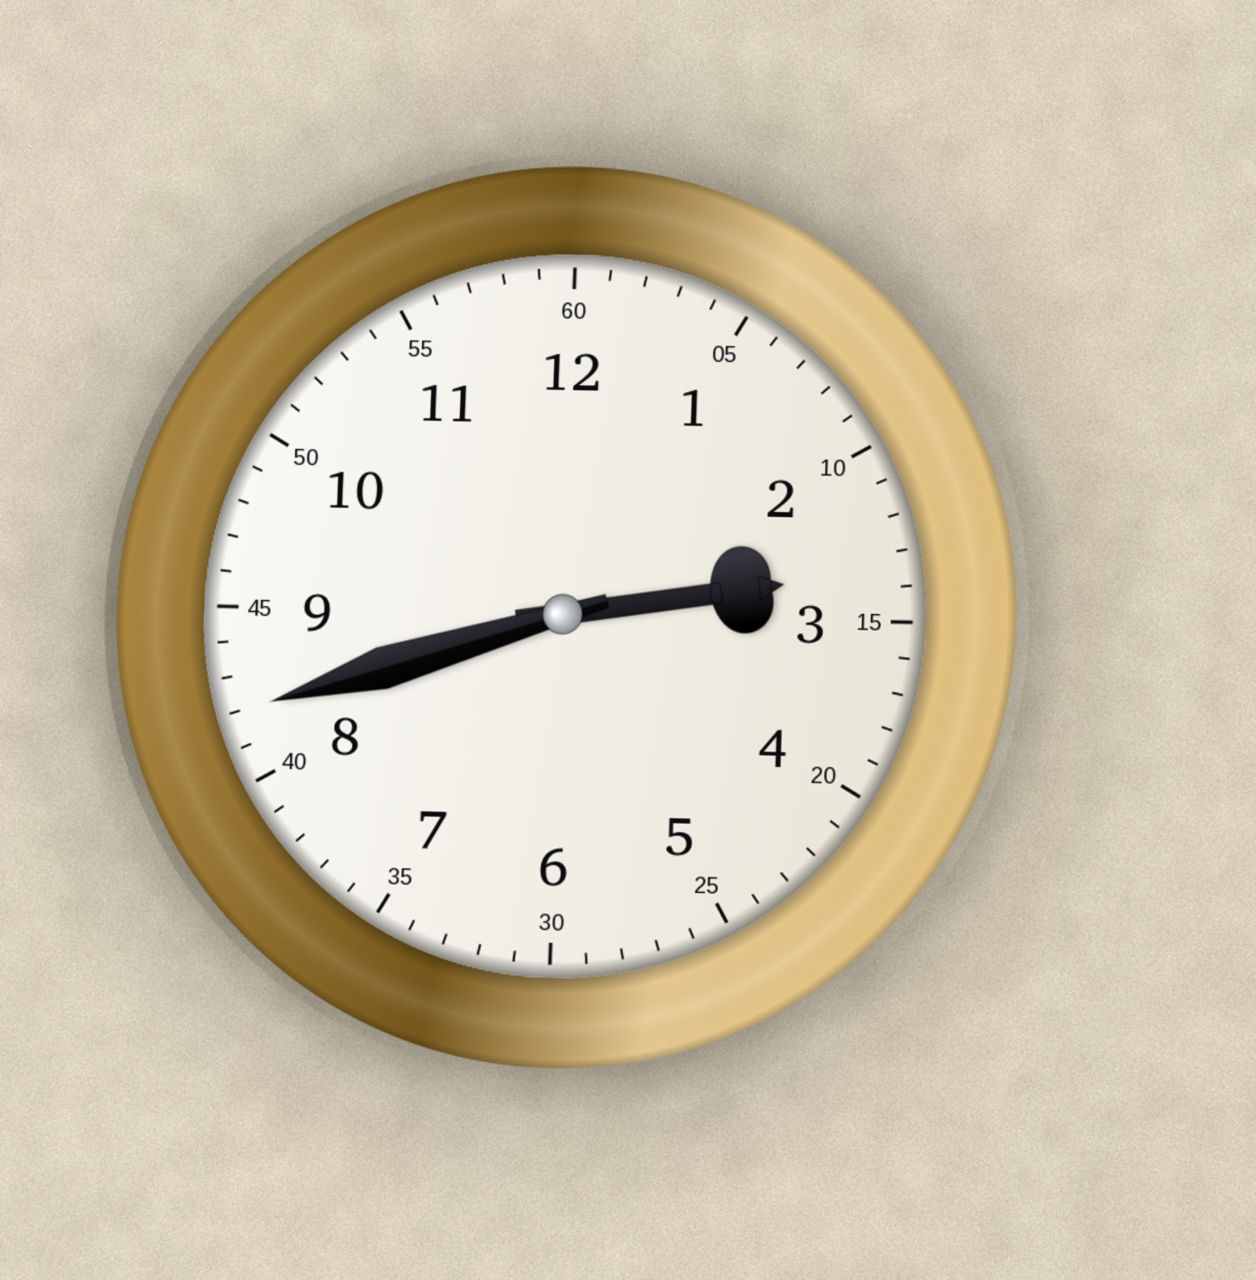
**2:42**
